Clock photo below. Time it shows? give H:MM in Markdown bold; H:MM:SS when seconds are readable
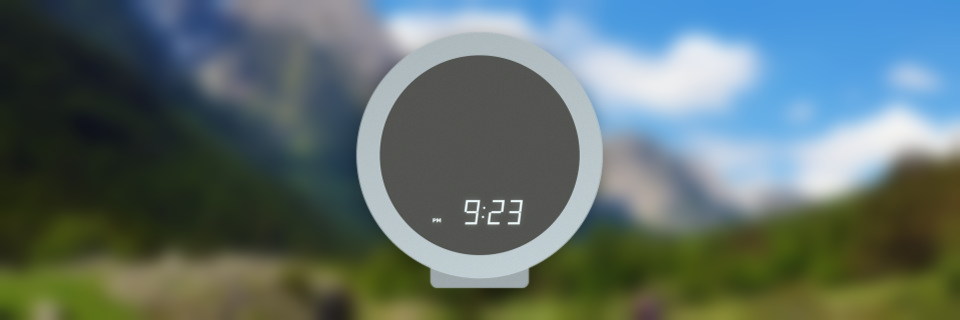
**9:23**
